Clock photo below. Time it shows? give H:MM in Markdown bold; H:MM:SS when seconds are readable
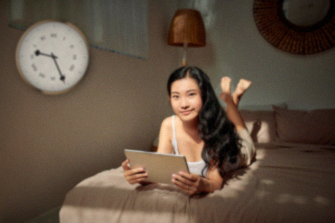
**9:26**
